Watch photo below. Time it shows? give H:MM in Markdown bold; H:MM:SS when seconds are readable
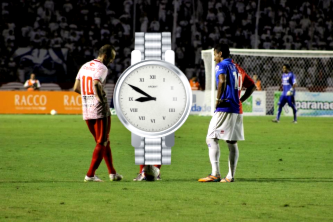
**8:50**
